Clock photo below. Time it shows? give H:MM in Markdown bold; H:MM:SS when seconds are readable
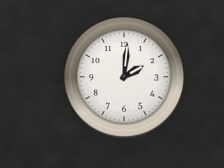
**2:01**
